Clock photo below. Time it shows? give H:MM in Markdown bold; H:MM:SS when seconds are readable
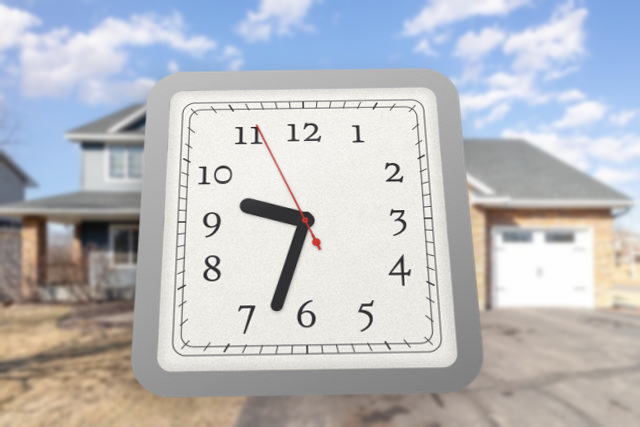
**9:32:56**
